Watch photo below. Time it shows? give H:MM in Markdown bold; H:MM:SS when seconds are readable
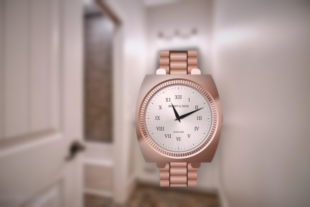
**11:11**
